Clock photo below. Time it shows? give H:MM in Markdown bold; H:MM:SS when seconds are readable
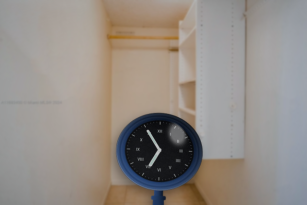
**6:55**
